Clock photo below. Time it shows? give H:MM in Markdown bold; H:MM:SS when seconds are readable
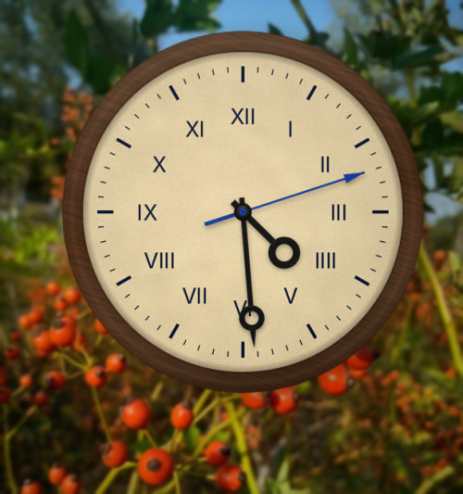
**4:29:12**
